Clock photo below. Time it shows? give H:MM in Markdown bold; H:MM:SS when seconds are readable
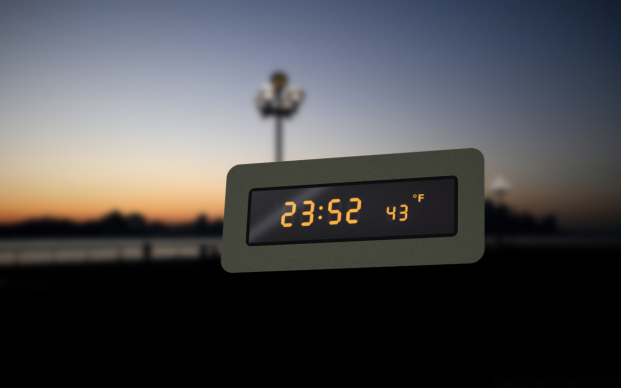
**23:52**
